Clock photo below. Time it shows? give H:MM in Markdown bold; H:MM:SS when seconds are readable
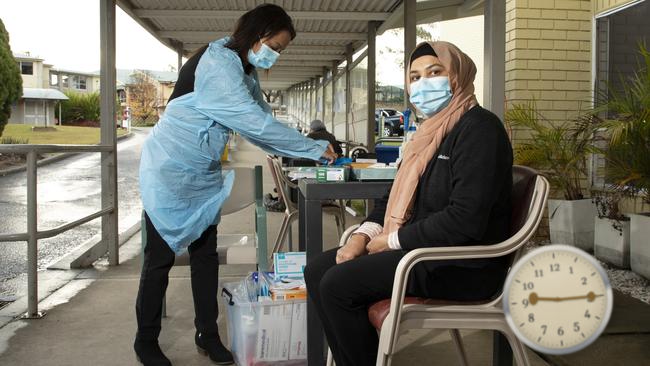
**9:15**
